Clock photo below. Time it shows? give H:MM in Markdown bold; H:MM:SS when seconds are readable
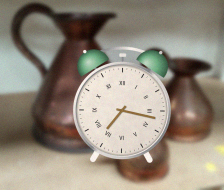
**7:17**
